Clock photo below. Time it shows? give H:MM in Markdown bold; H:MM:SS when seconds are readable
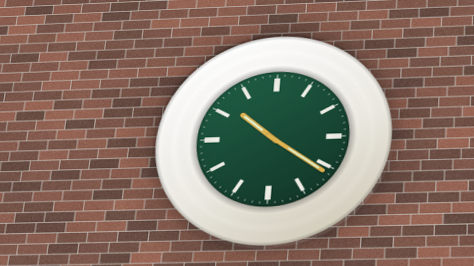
**10:21**
